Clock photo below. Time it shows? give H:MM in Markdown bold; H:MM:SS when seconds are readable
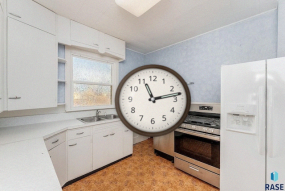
**11:13**
